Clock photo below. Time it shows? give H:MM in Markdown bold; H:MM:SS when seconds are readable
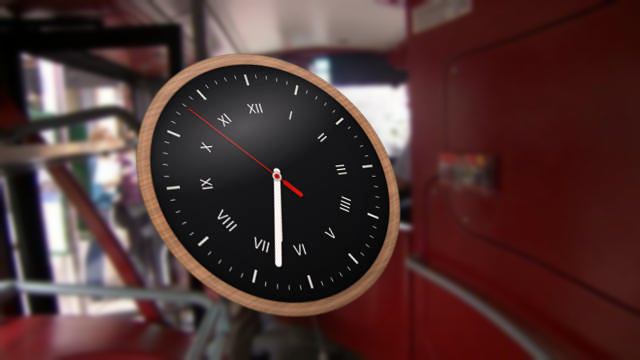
**6:32:53**
